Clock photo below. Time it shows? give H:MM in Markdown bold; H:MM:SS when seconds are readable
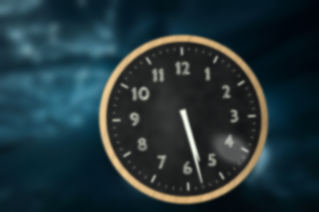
**5:28**
